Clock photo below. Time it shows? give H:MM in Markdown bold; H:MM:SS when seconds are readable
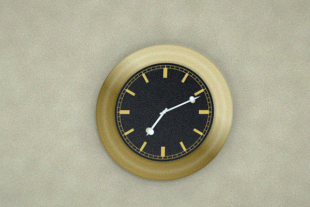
**7:11**
